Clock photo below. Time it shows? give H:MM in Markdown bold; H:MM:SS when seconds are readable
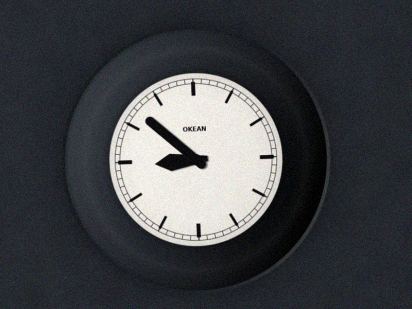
**8:52**
